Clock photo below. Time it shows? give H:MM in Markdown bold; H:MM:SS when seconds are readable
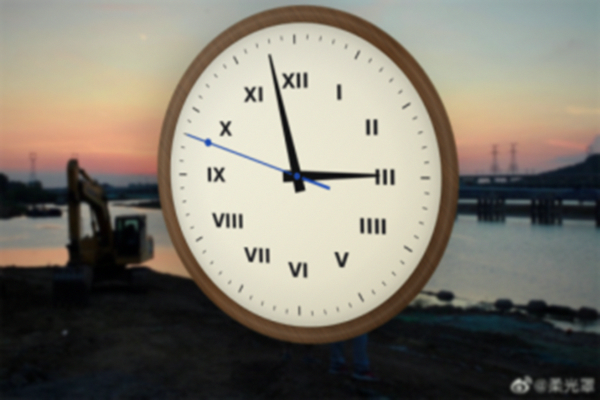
**2:57:48**
